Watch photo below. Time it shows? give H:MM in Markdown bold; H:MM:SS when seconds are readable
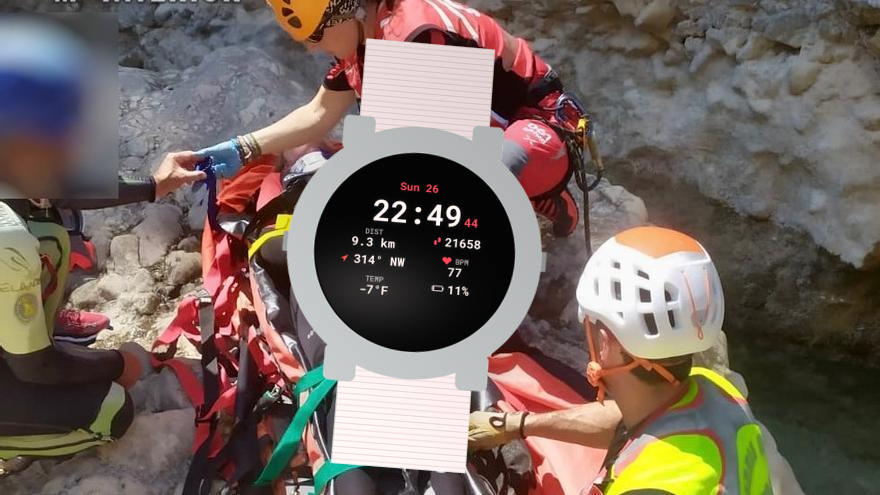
**22:49:44**
